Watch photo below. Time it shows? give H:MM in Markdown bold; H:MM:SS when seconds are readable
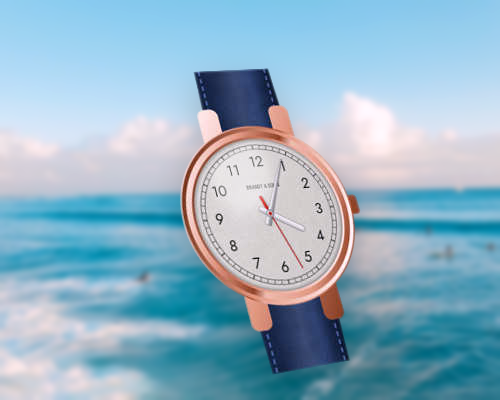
**4:04:27**
